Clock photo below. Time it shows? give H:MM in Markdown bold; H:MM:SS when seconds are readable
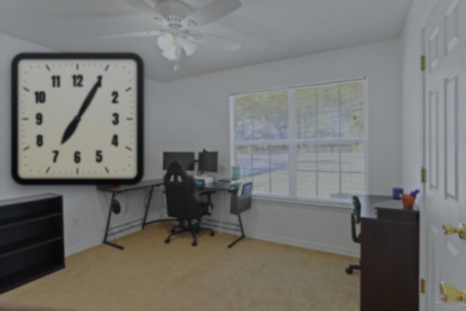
**7:05**
